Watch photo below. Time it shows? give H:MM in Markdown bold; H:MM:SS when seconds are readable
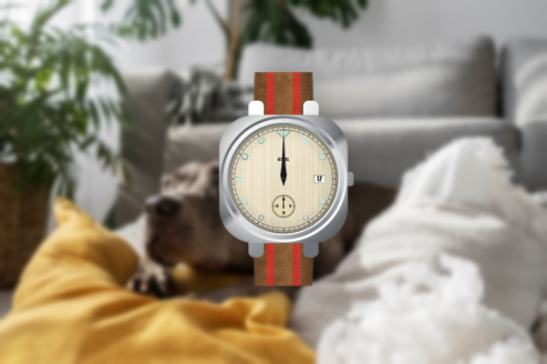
**12:00**
